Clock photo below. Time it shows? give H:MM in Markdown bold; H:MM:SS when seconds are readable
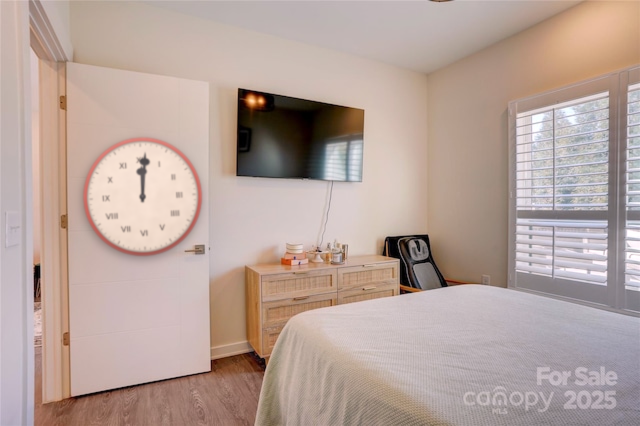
**12:01**
